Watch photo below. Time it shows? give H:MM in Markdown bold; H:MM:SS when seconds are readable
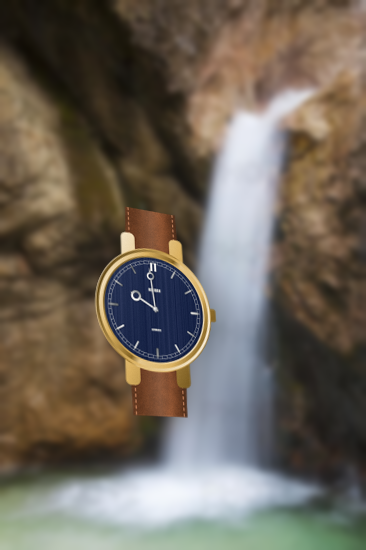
**9:59**
